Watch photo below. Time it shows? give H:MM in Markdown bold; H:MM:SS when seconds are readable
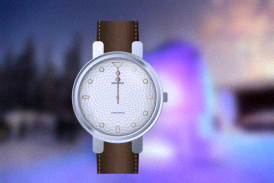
**12:00**
